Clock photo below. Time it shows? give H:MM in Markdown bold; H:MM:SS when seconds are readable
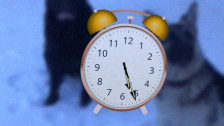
**5:26**
